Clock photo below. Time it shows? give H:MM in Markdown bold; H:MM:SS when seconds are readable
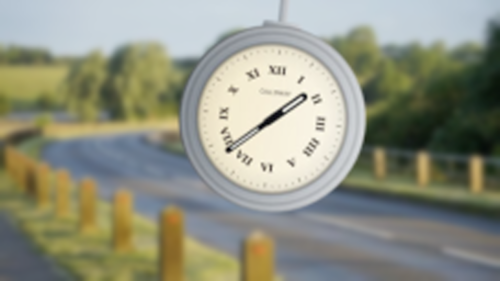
**1:38**
